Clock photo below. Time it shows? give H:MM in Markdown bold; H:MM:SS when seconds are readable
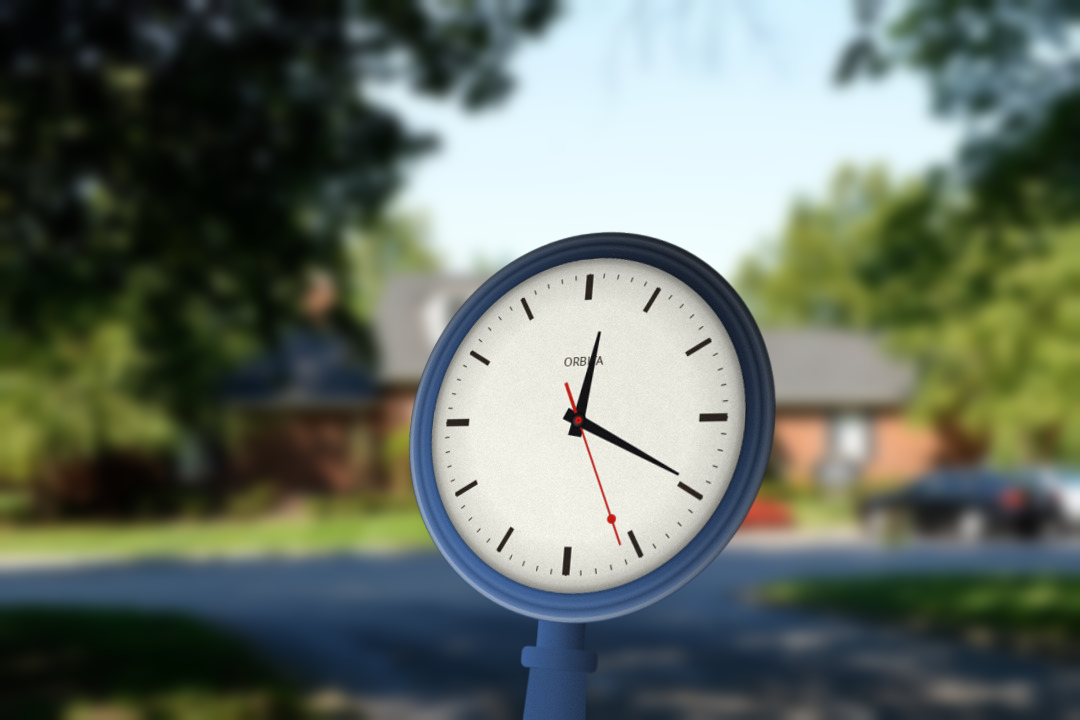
**12:19:26**
